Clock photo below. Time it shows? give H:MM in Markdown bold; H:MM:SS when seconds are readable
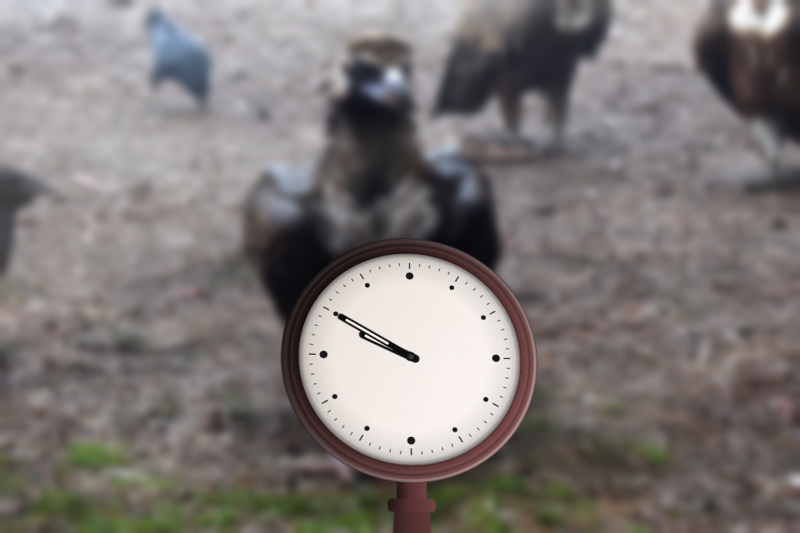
**9:50**
